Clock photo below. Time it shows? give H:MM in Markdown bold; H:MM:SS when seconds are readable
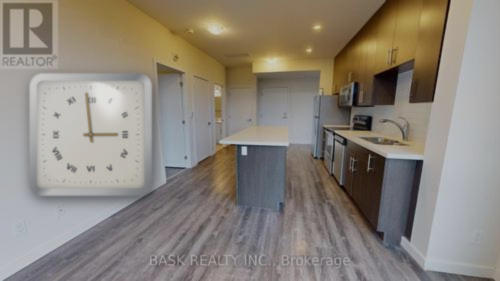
**2:59**
